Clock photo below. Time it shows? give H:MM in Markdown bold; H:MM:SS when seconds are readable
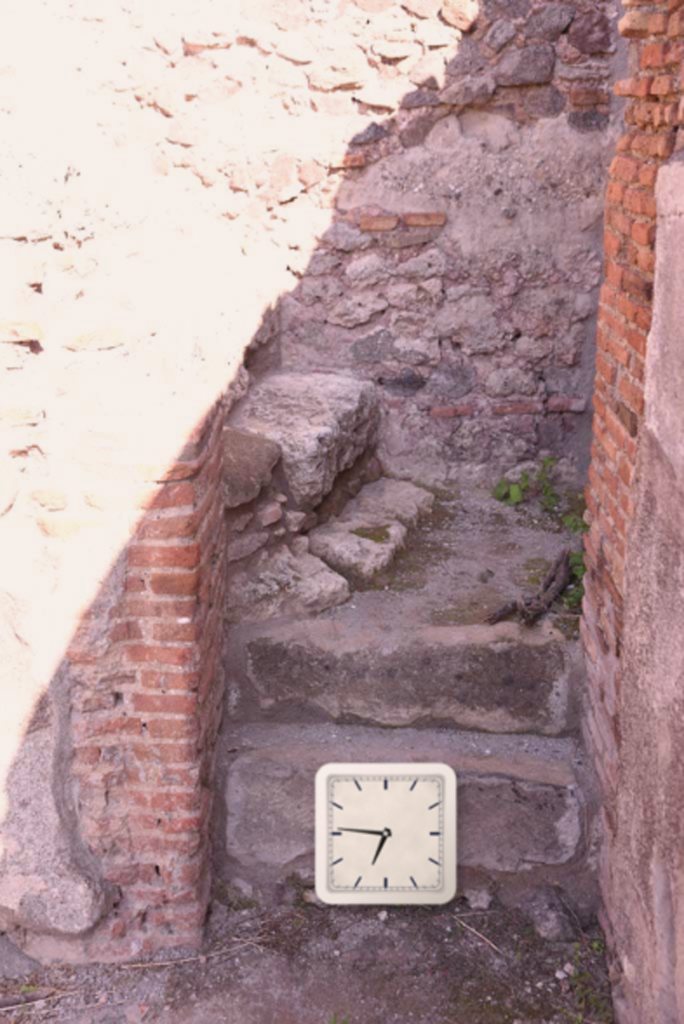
**6:46**
